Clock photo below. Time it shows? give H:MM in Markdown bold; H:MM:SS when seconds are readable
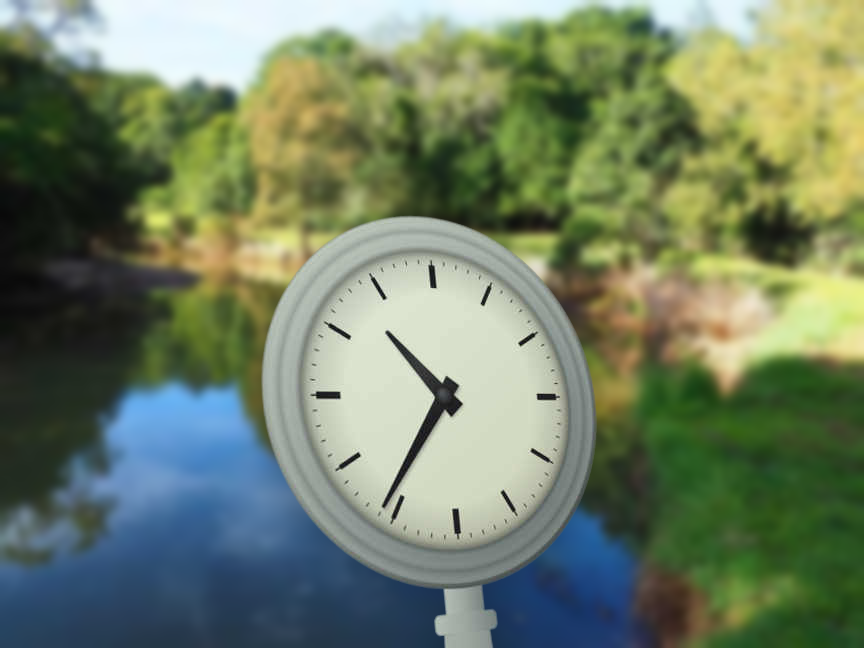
**10:36**
